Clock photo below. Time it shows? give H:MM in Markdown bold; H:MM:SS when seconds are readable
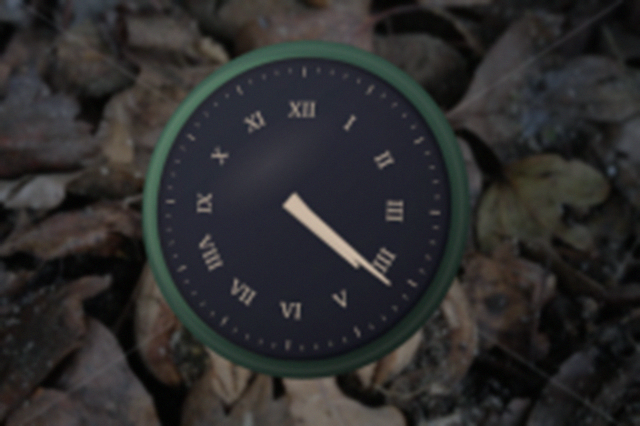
**4:21**
